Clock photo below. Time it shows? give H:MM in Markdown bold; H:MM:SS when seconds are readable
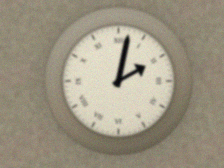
**2:02**
